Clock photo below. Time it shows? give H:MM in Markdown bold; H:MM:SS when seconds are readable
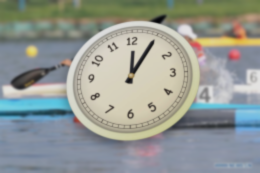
**12:05**
